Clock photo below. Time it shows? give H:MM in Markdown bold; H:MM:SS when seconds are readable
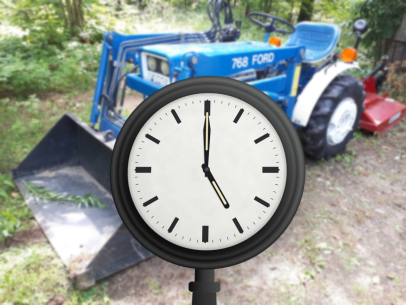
**5:00**
